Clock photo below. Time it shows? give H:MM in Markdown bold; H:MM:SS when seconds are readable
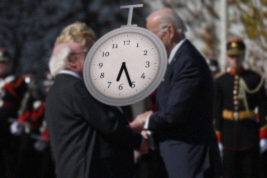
**6:26**
